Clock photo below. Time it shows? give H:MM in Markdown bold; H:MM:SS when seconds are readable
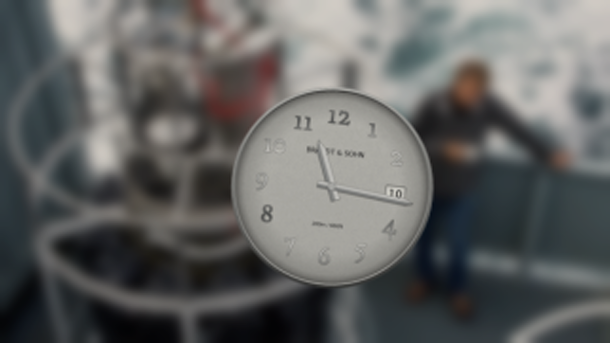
**11:16**
